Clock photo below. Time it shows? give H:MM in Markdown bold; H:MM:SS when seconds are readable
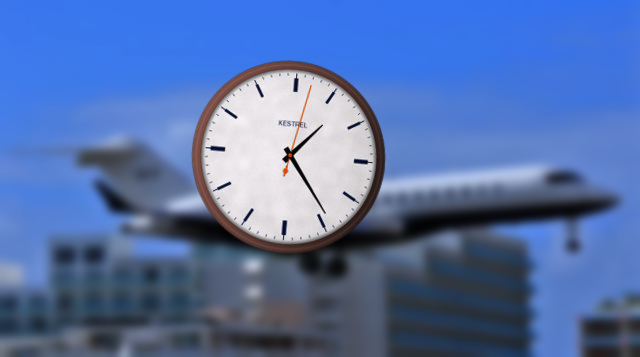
**1:24:02**
